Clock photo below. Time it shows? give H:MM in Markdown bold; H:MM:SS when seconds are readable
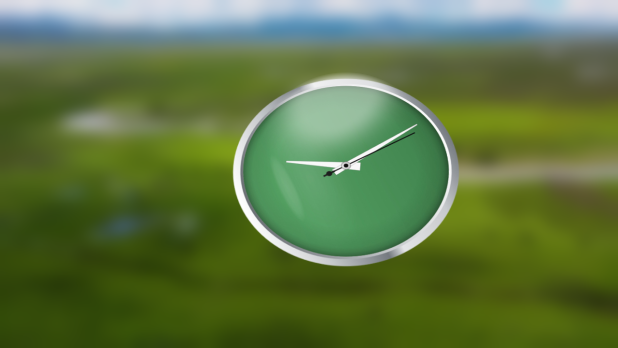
**9:09:10**
